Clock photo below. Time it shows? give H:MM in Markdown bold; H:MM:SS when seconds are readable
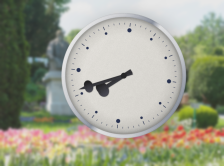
**7:41**
